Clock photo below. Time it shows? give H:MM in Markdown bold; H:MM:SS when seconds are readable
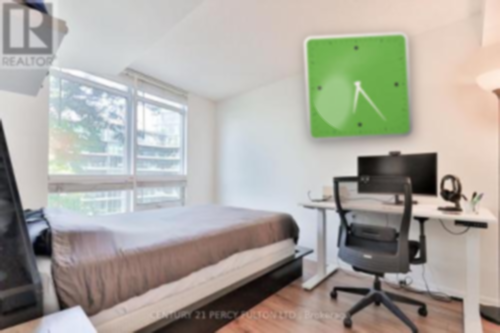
**6:24**
